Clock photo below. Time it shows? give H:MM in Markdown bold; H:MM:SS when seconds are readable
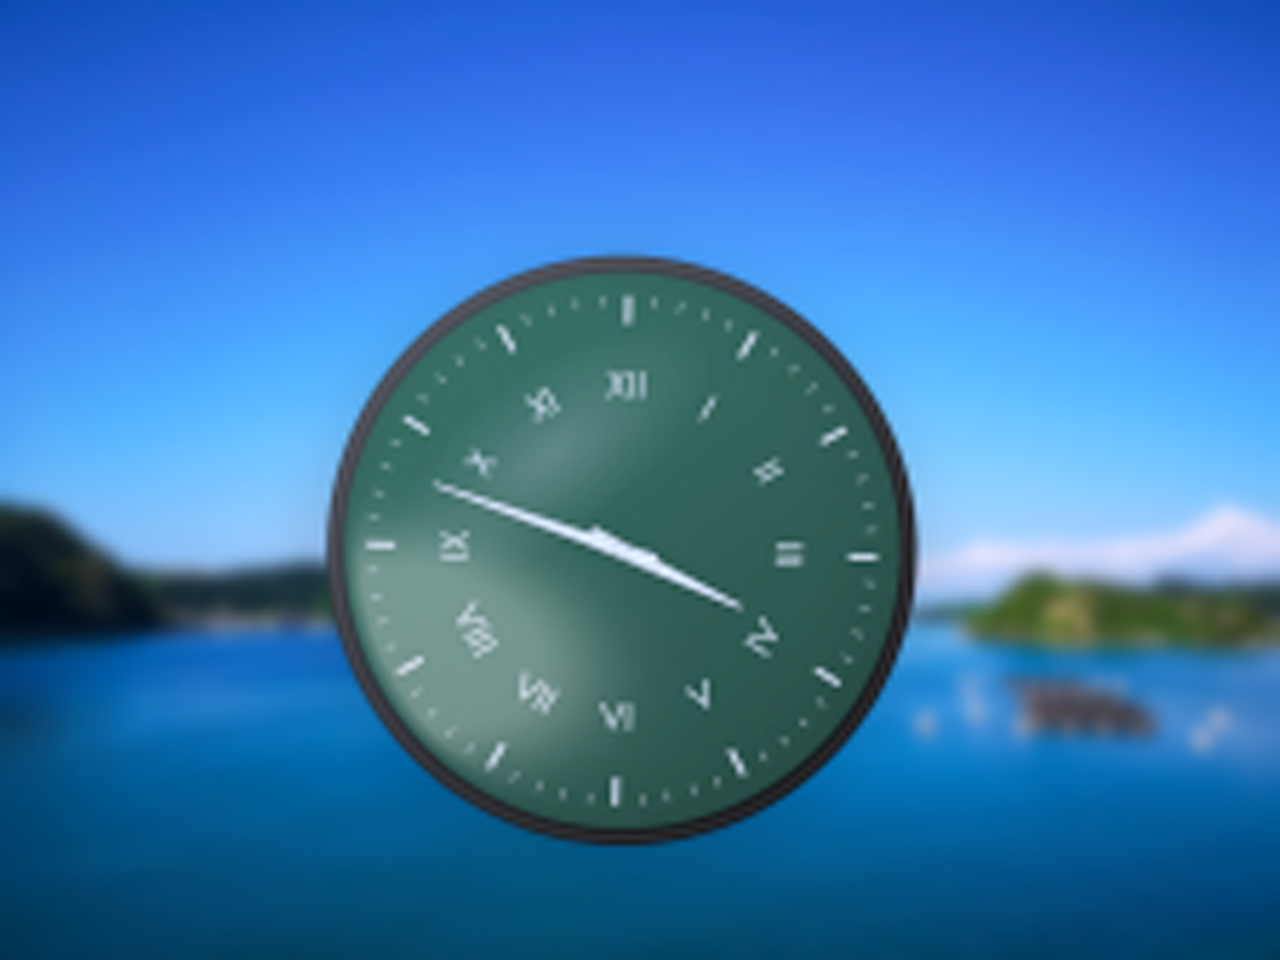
**3:48**
